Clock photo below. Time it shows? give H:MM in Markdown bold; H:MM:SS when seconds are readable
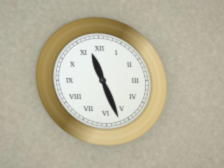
**11:27**
